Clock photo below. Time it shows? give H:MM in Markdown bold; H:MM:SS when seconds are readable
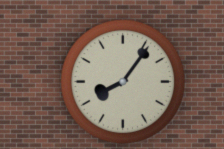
**8:06**
